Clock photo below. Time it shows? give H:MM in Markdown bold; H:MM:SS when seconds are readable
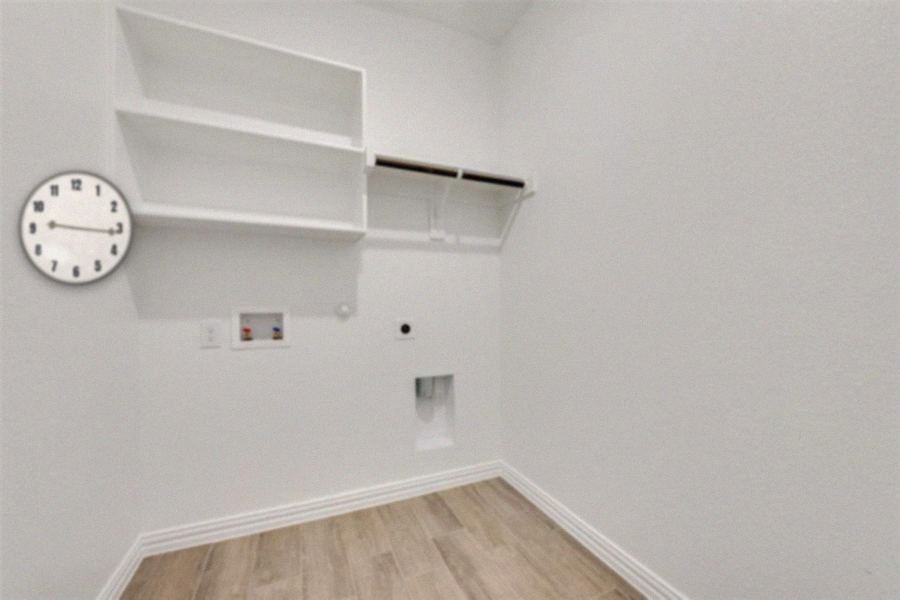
**9:16**
